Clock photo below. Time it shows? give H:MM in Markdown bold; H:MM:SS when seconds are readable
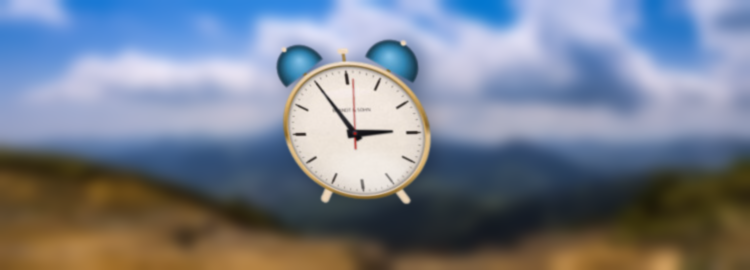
**2:55:01**
